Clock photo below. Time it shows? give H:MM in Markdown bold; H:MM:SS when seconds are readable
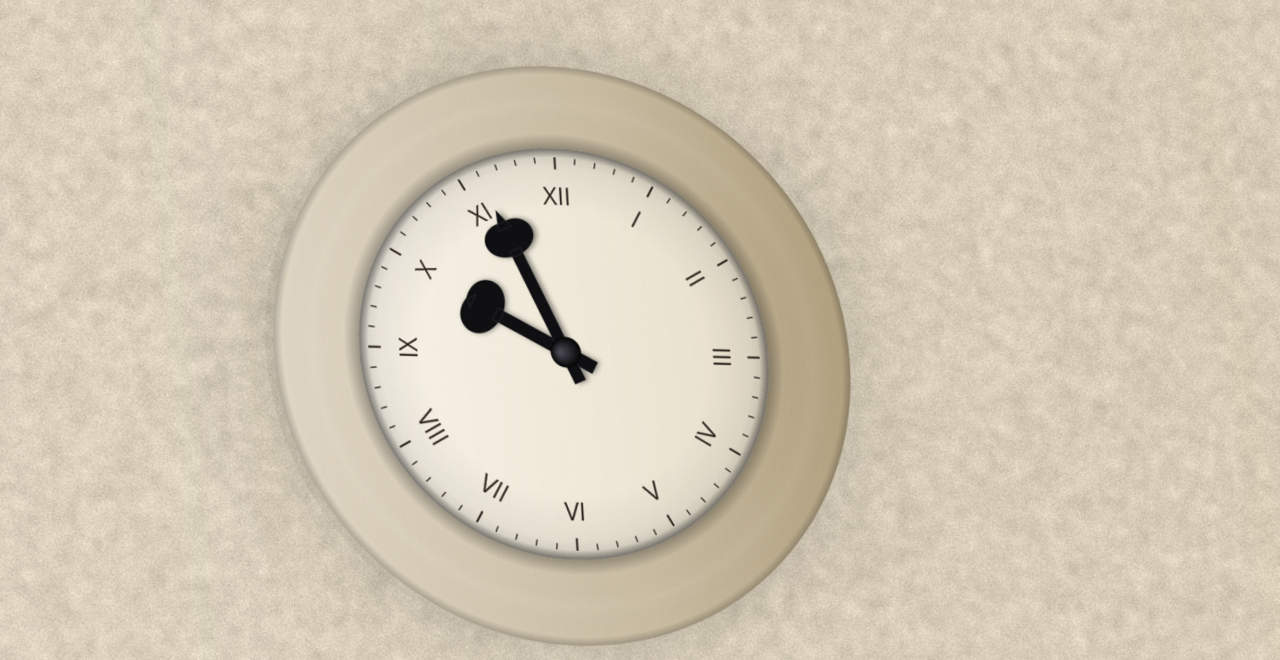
**9:56**
